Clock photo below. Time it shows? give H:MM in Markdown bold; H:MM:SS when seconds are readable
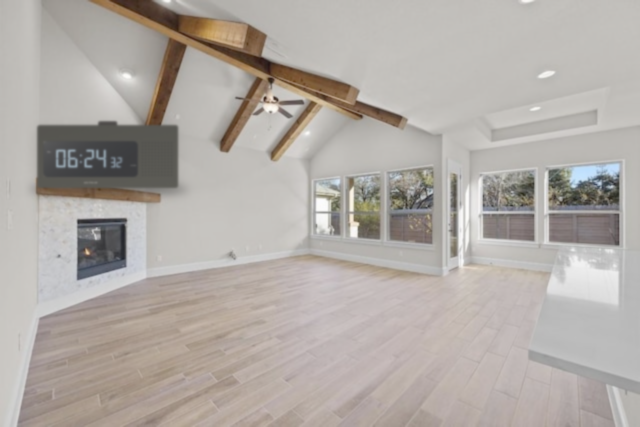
**6:24**
